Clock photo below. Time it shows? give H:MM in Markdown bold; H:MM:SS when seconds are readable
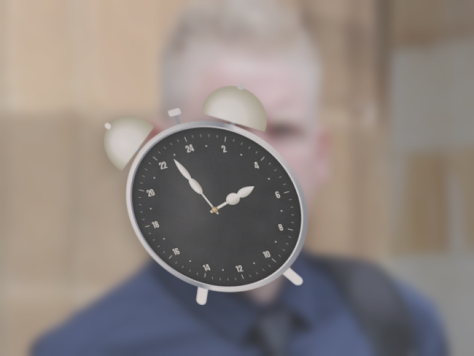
**4:57**
